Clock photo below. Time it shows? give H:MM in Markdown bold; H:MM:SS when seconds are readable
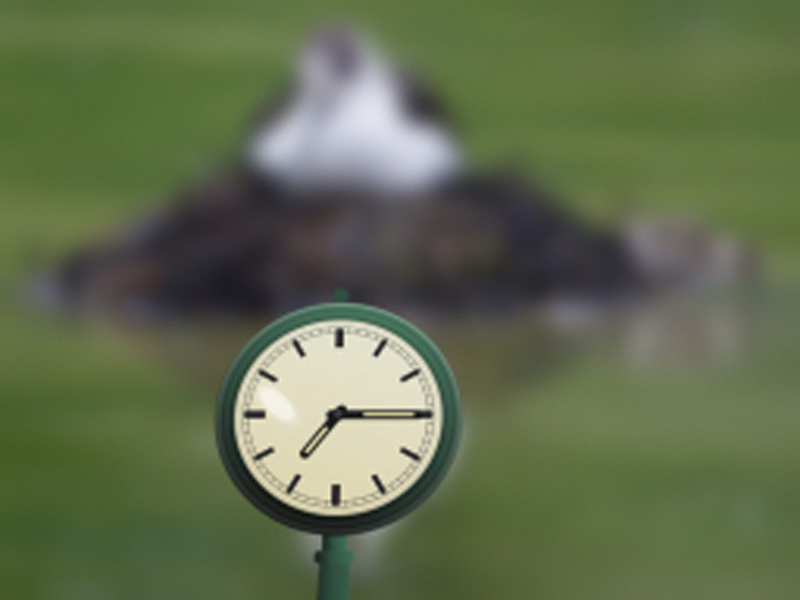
**7:15**
